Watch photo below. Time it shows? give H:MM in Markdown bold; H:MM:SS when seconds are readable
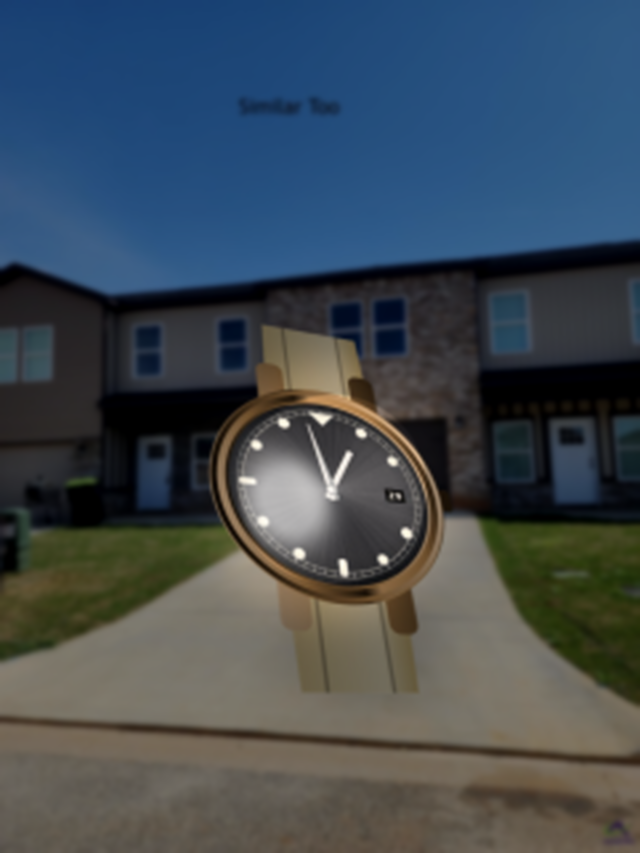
**12:58**
